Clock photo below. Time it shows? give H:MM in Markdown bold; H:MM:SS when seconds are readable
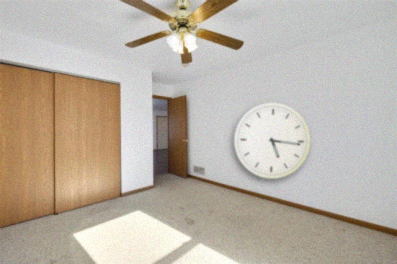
**5:16**
